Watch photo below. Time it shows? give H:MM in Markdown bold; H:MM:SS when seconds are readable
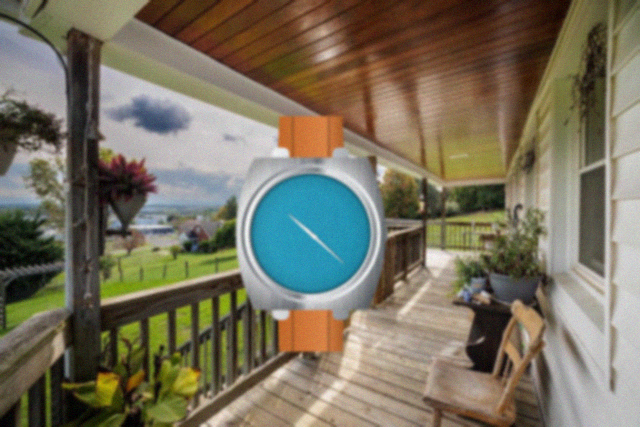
**10:22**
